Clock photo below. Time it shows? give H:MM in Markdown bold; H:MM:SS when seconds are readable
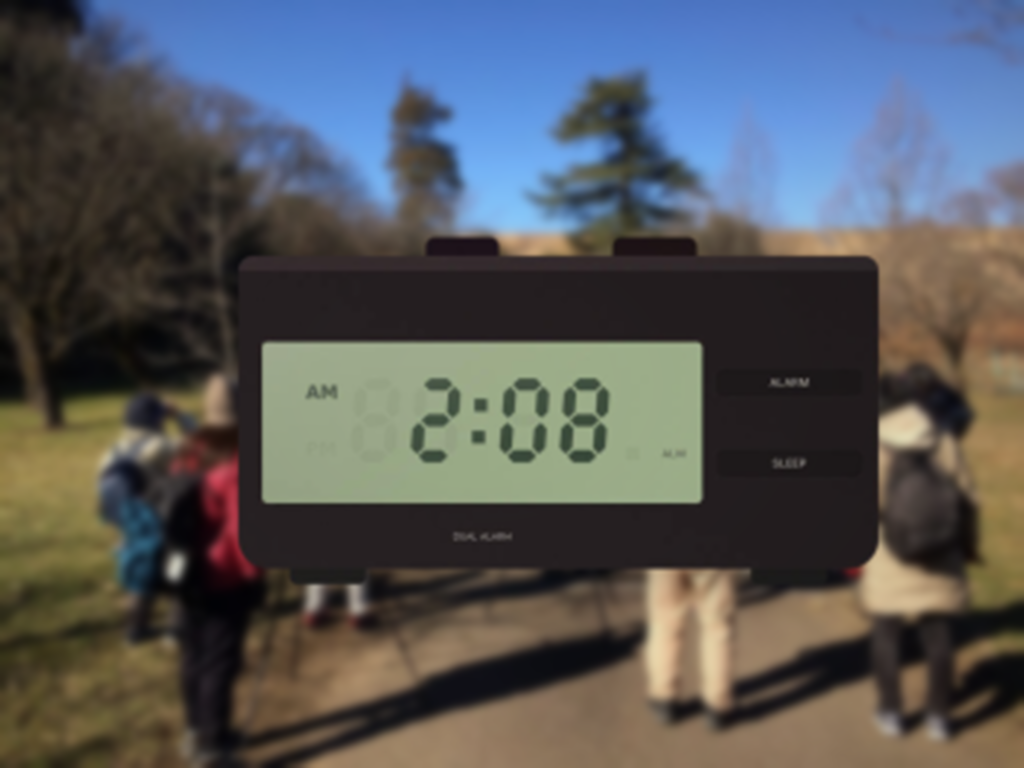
**2:08**
